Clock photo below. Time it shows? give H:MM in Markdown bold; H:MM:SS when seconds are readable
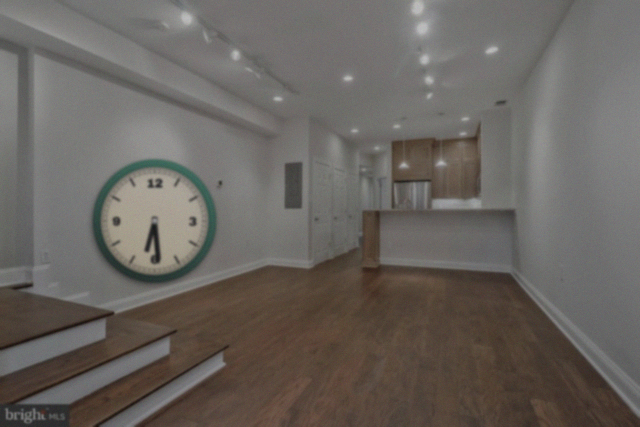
**6:29**
